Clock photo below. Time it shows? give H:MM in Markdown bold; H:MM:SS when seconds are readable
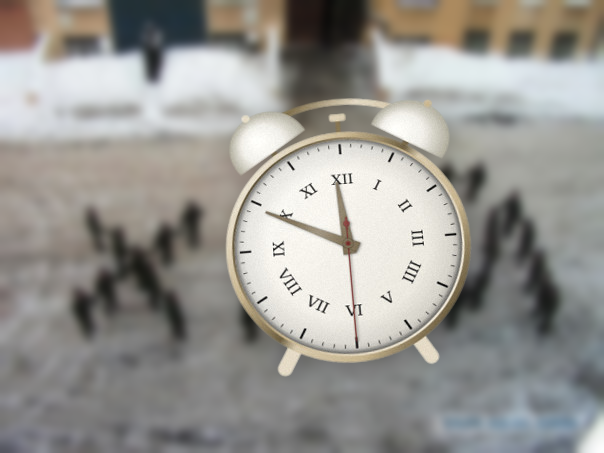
**11:49:30**
